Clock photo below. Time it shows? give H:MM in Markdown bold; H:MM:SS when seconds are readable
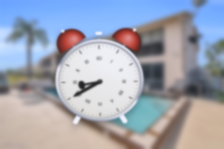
**8:40**
